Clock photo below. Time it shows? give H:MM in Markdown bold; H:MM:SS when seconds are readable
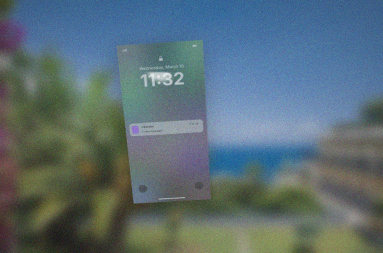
**11:32**
